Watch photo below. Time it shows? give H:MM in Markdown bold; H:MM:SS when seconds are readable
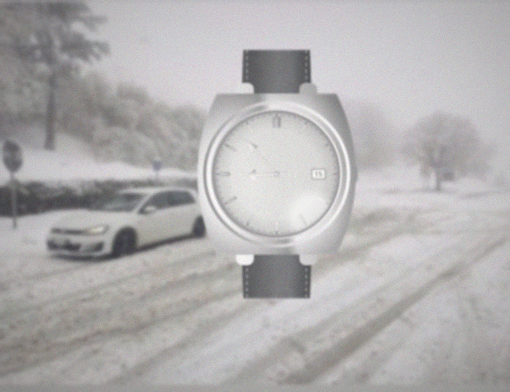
**8:53**
